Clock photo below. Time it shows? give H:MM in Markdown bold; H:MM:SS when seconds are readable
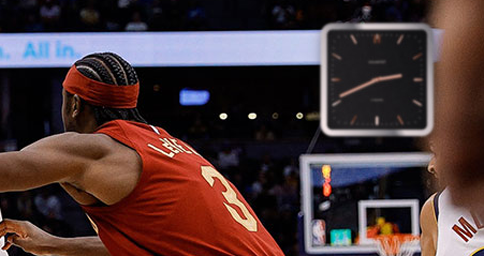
**2:41**
